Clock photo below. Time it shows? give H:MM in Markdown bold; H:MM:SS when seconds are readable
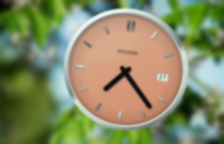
**7:23**
